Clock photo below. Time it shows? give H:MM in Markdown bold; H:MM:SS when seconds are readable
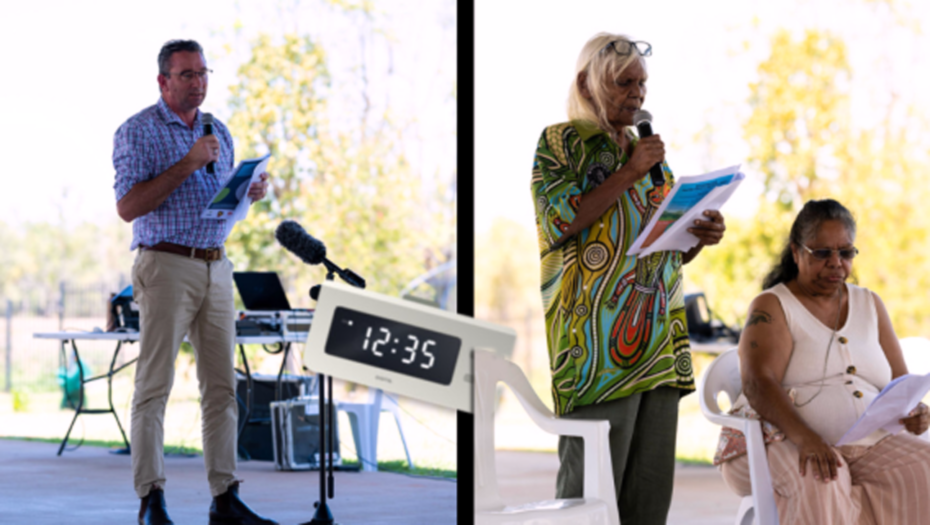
**12:35**
